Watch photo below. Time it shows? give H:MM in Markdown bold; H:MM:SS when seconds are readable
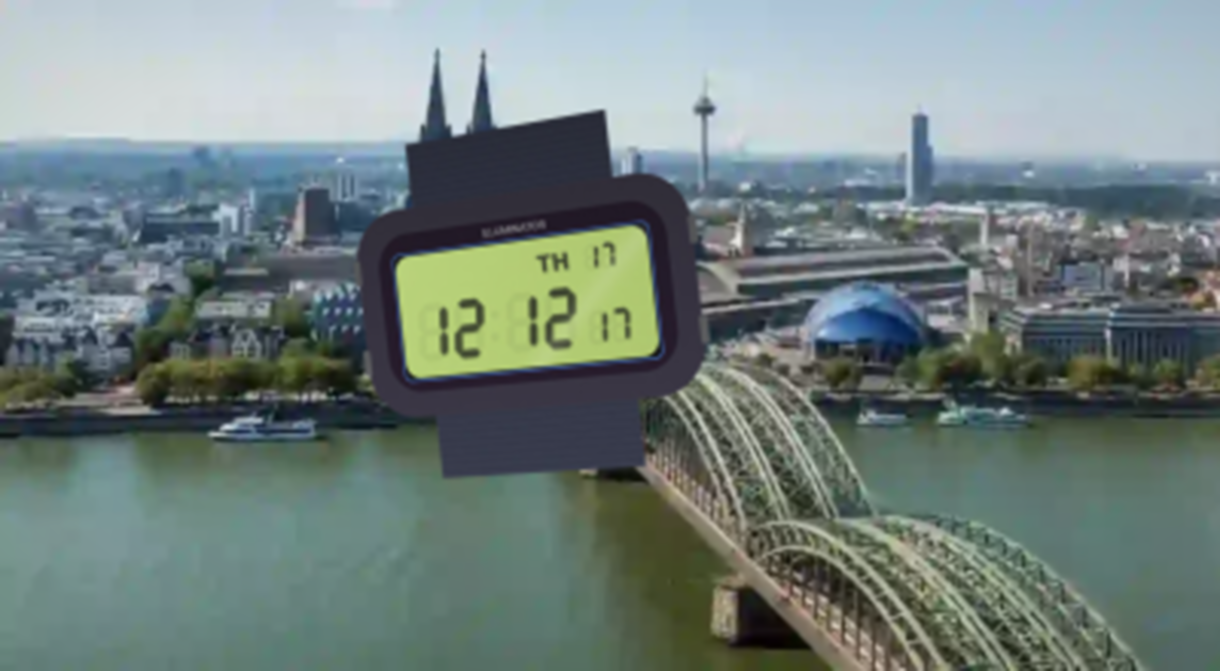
**12:12:17**
